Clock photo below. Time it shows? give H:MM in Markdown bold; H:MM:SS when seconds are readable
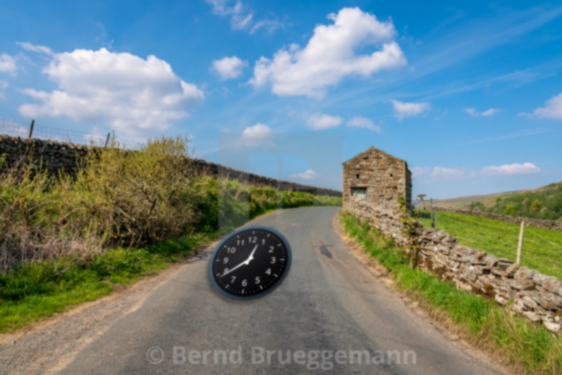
**12:39**
